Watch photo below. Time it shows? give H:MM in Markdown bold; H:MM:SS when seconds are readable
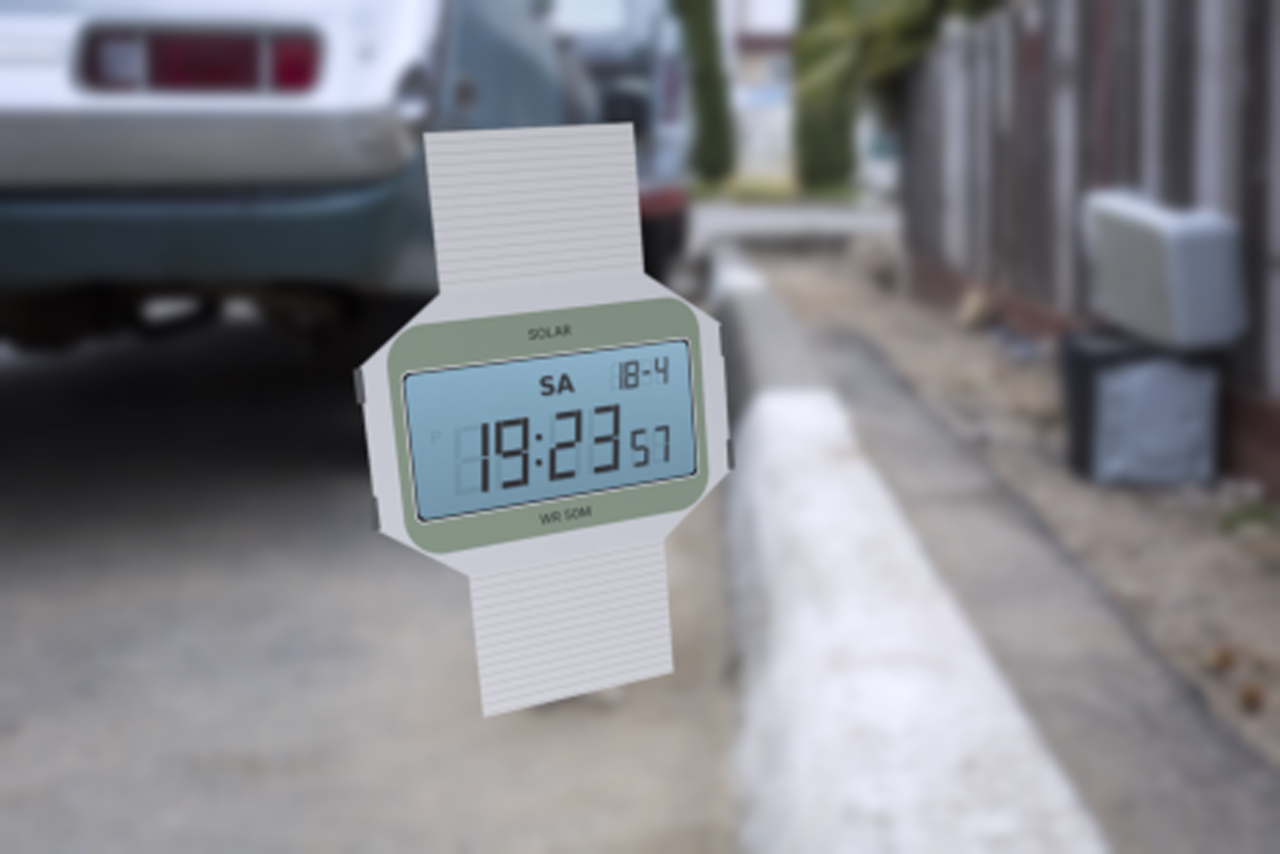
**19:23:57**
